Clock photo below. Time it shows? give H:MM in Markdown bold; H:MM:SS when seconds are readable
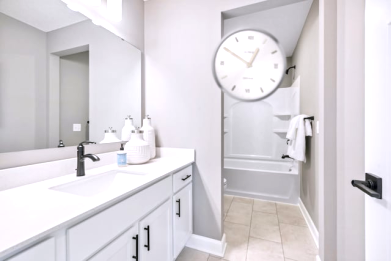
**12:50**
